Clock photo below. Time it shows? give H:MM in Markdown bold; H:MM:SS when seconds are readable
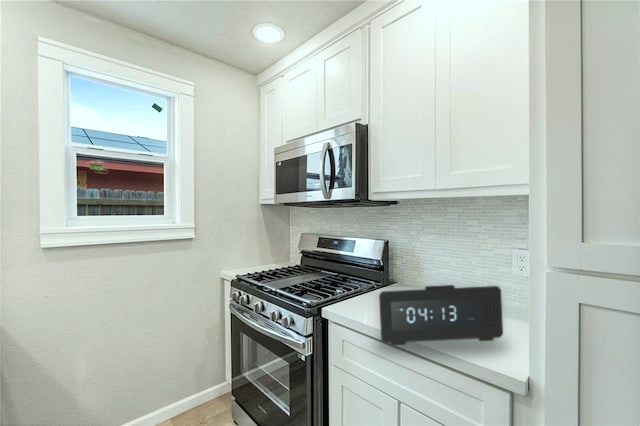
**4:13**
